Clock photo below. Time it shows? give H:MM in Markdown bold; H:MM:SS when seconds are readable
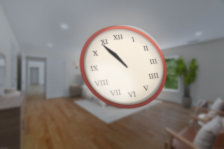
**10:54**
